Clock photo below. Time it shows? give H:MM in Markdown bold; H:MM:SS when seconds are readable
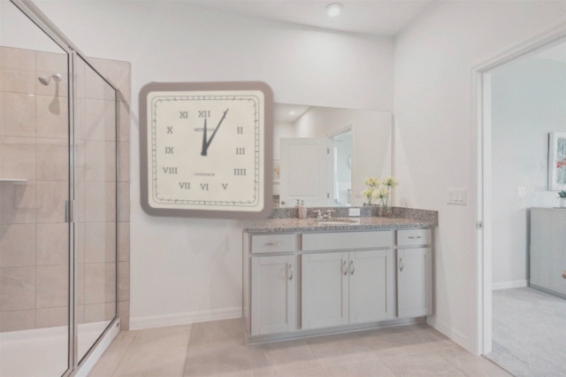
**12:05**
